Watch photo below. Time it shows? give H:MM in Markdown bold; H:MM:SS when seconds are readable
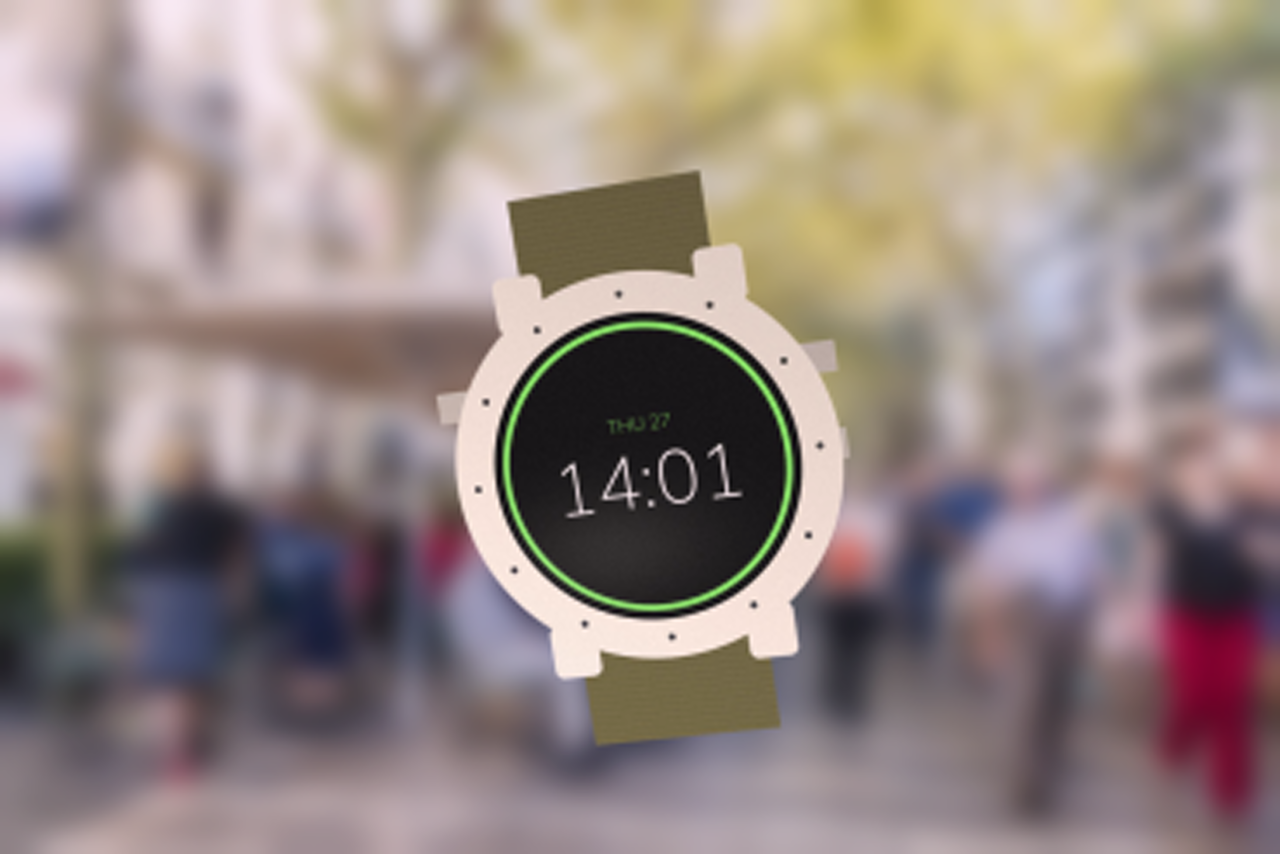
**14:01**
